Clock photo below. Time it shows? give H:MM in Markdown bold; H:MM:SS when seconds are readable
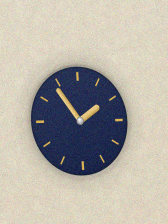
**1:54**
